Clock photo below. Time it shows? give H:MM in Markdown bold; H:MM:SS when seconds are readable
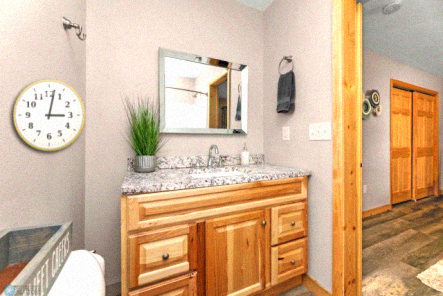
**3:02**
